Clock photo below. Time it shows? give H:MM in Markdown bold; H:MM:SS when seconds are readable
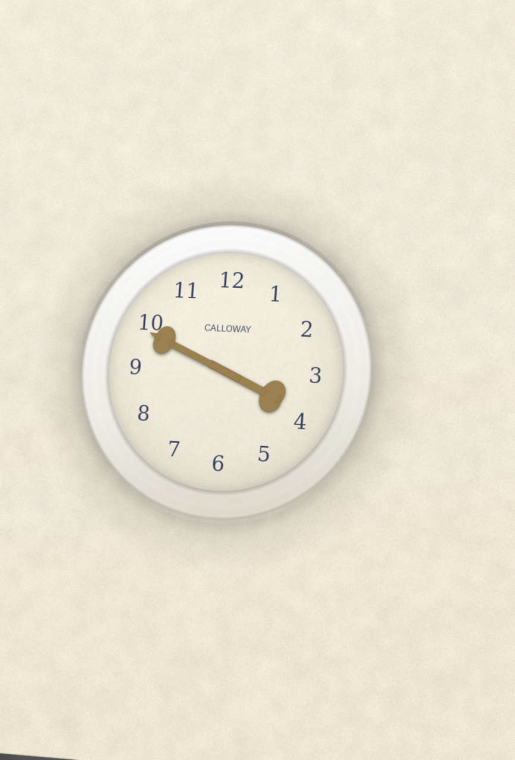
**3:49**
